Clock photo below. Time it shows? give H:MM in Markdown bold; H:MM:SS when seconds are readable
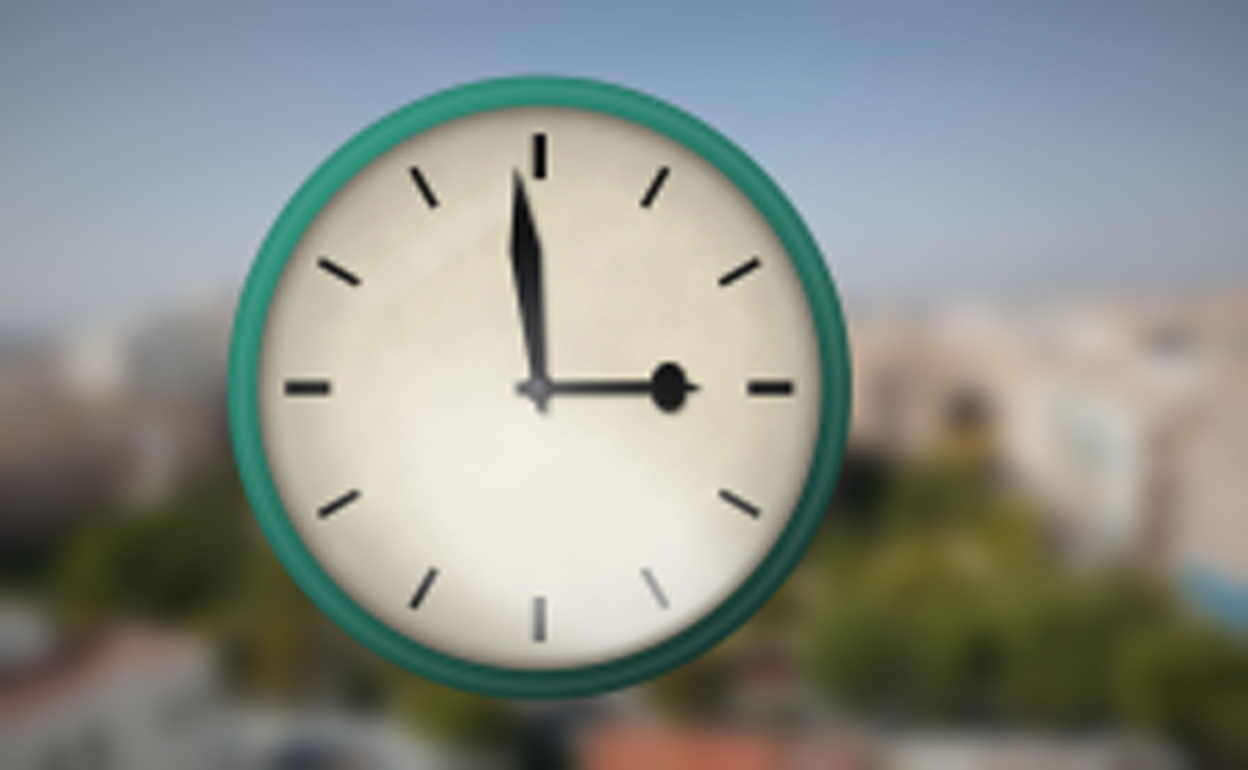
**2:59**
